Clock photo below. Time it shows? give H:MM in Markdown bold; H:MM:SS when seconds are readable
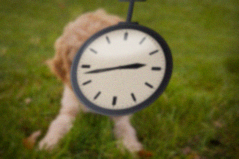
**2:43**
